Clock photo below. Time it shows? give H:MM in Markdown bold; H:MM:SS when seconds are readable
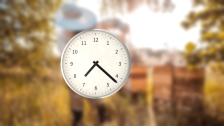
**7:22**
